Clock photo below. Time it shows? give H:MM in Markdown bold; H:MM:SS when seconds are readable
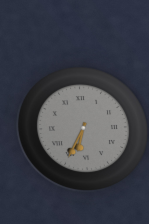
**6:35**
